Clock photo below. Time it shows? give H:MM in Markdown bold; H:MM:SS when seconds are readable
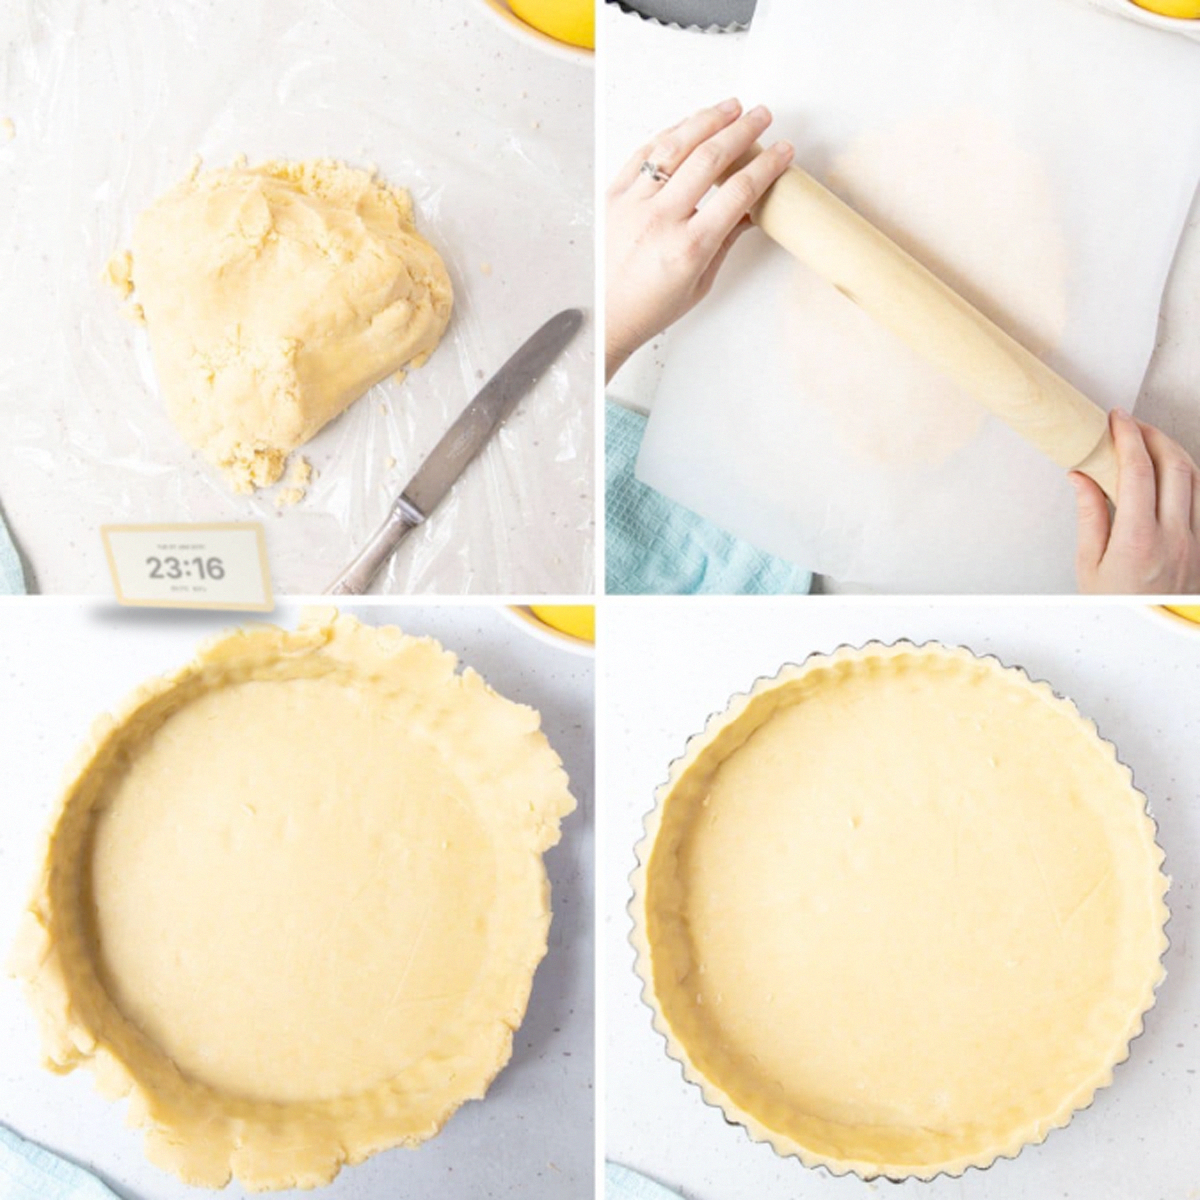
**23:16**
